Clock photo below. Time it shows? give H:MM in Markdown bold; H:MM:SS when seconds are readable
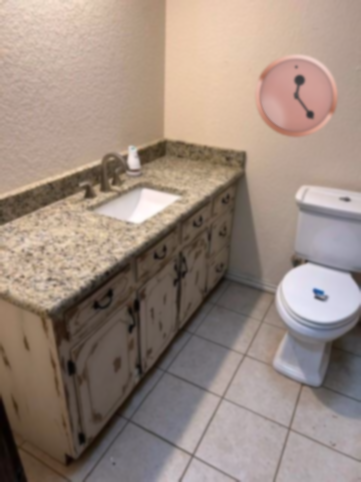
**12:24**
